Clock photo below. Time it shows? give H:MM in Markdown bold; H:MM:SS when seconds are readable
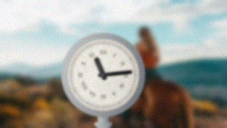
**11:14**
